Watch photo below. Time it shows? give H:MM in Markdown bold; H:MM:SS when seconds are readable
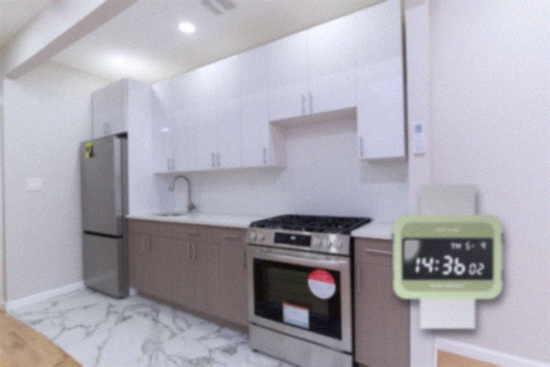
**14:36**
